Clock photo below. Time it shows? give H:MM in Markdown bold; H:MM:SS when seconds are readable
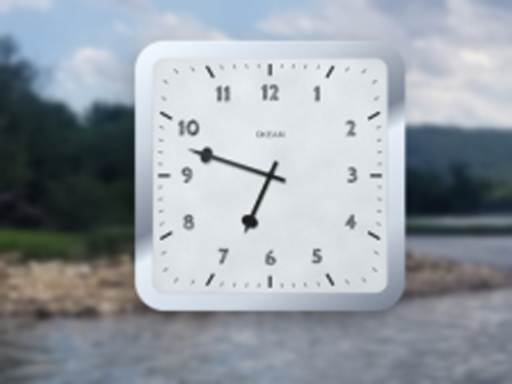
**6:48**
